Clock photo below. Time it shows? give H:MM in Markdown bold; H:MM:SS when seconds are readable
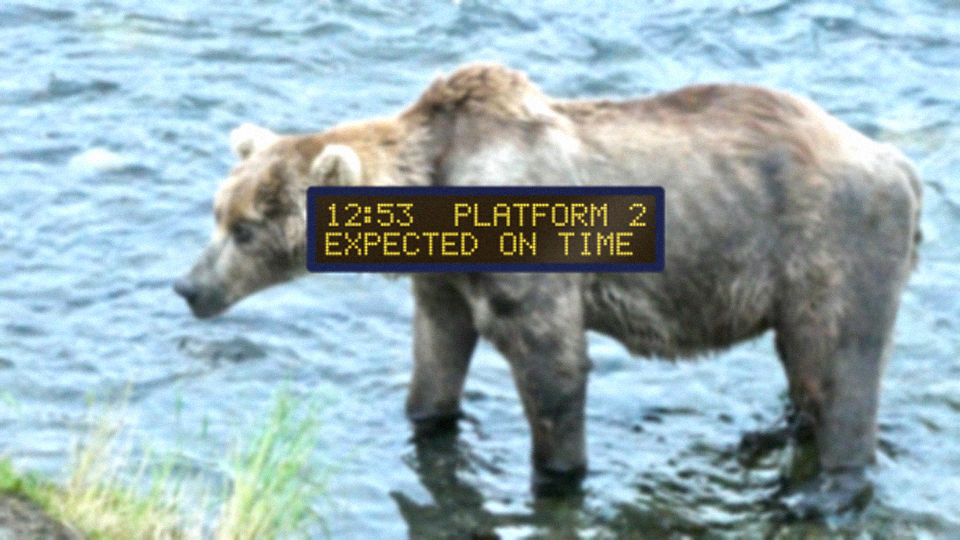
**12:53**
